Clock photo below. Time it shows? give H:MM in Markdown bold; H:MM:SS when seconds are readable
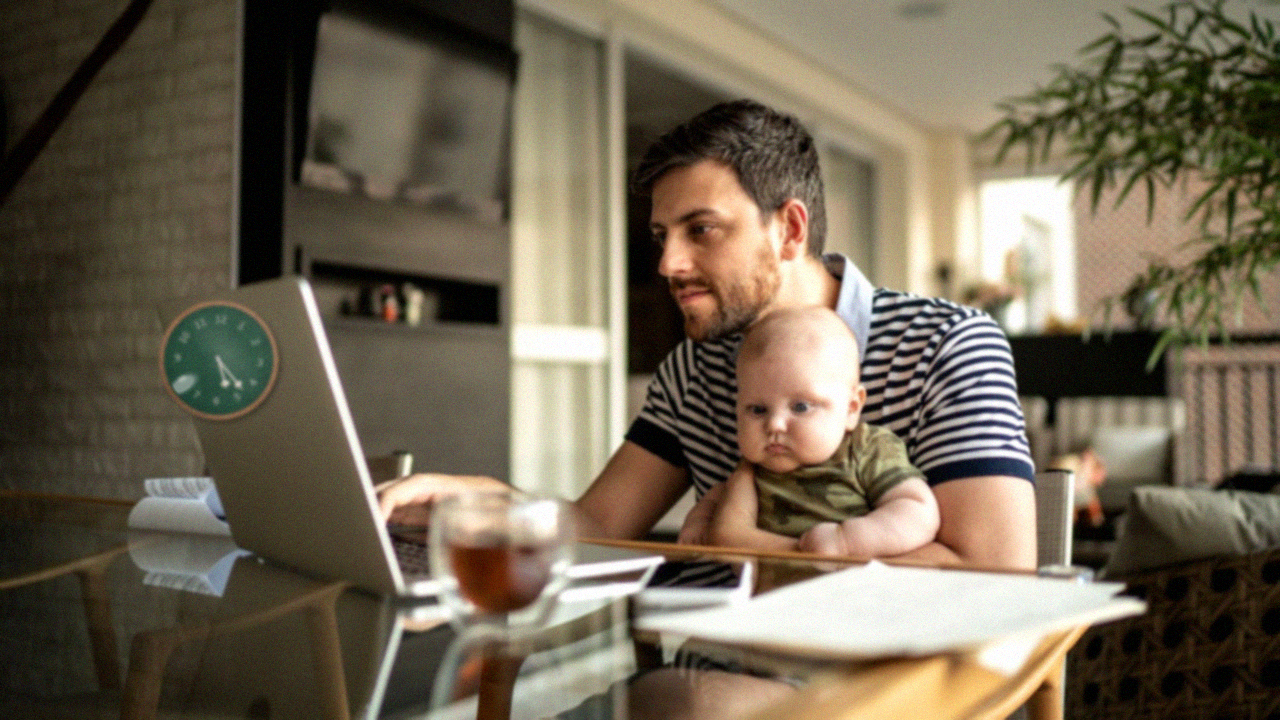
**5:23**
